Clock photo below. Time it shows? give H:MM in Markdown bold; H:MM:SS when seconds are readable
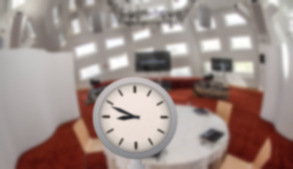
**8:49**
